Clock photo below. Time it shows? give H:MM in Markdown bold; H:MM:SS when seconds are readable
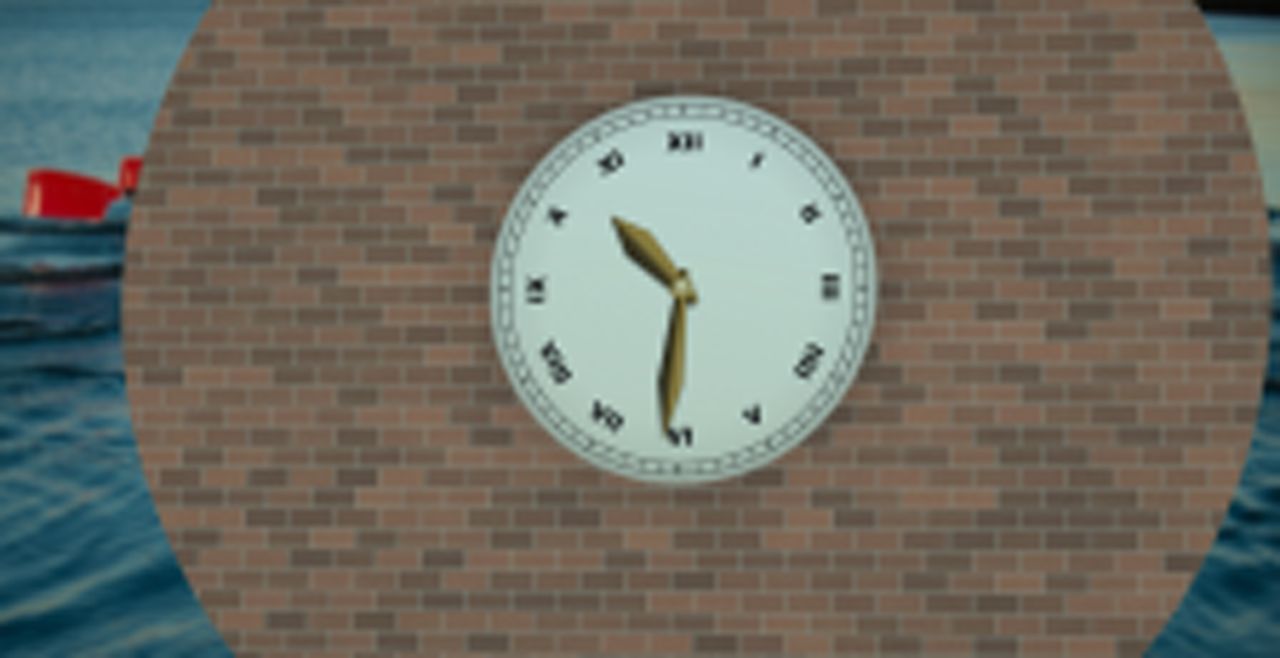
**10:31**
